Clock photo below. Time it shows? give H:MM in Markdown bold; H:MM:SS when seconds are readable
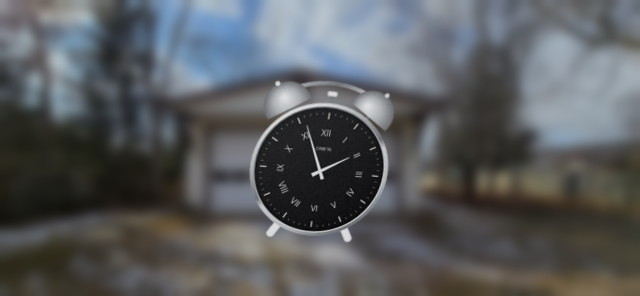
**1:56**
